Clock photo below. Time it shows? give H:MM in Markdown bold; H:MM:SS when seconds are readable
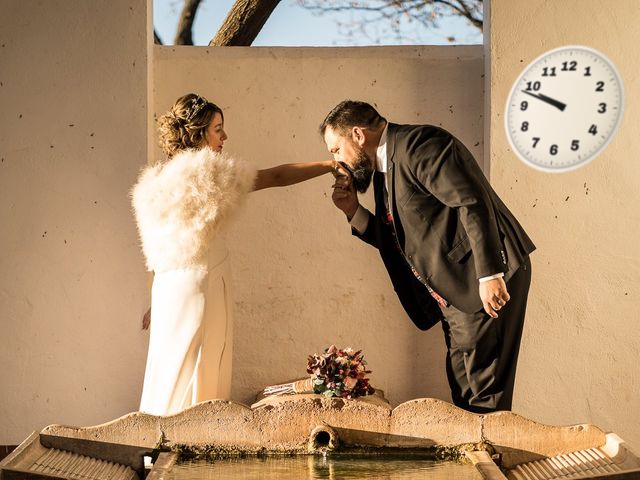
**9:48**
